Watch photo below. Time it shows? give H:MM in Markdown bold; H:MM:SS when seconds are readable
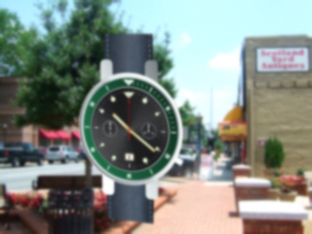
**10:21**
